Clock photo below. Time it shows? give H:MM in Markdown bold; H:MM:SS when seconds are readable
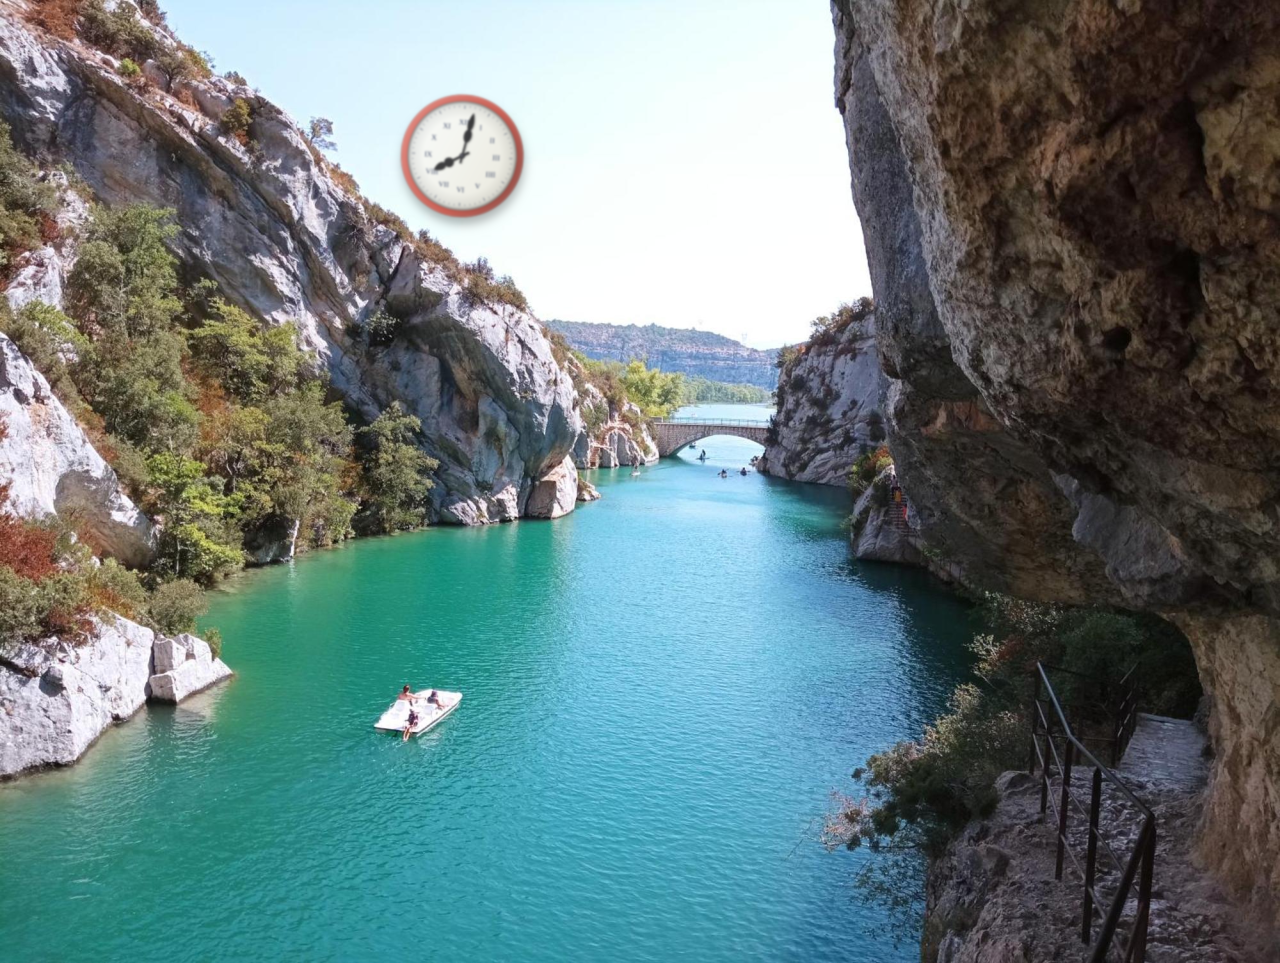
**8:02**
